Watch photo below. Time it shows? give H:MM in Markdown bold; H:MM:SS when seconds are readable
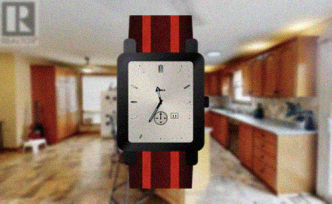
**11:35**
